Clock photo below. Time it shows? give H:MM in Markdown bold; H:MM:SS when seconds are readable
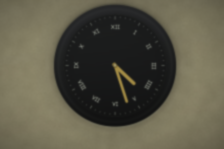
**4:27**
